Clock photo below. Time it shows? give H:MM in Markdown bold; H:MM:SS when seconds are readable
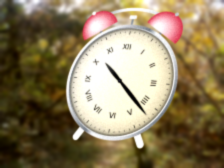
**10:22**
